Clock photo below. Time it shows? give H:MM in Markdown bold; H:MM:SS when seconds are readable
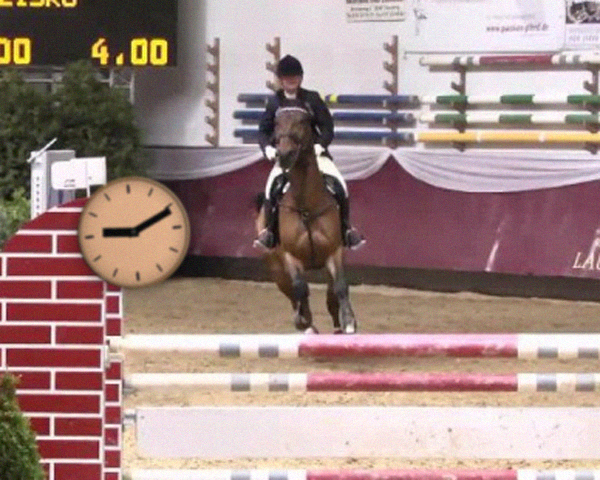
**9:11**
